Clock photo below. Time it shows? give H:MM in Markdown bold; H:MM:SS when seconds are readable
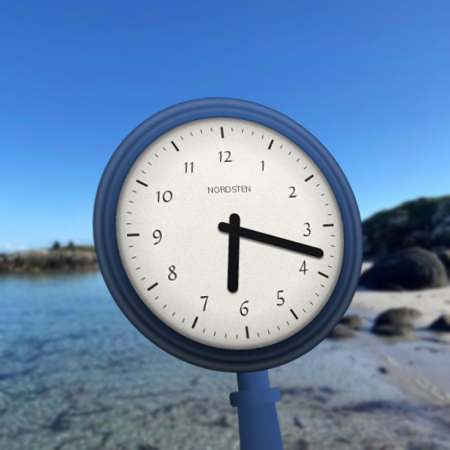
**6:18**
